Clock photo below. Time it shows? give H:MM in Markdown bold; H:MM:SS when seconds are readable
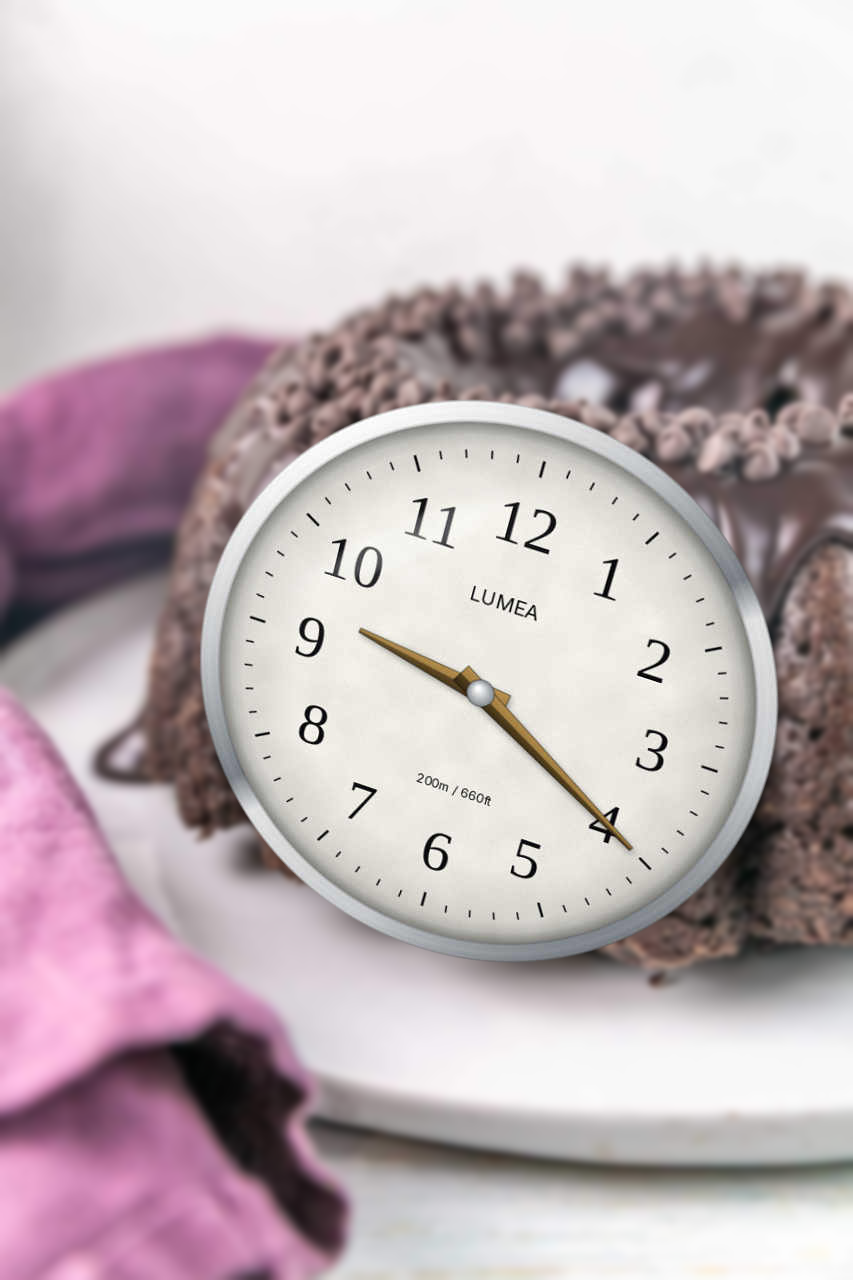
**9:20**
